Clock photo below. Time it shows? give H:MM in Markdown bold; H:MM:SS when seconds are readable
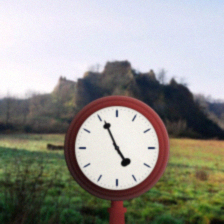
**4:56**
